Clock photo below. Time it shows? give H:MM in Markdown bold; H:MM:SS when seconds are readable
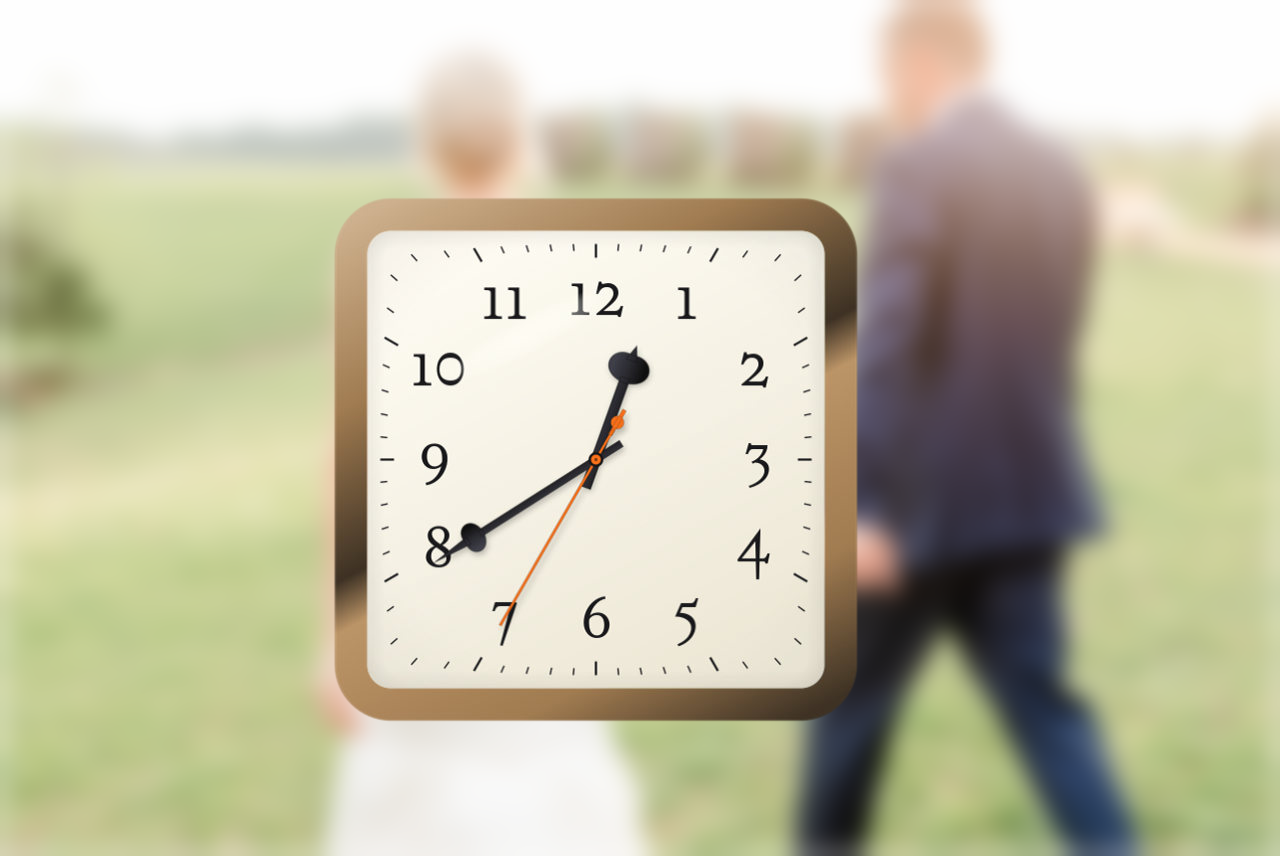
**12:39:35**
